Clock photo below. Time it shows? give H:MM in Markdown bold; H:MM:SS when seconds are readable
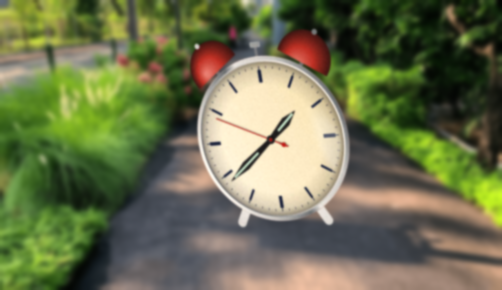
**1:38:49**
